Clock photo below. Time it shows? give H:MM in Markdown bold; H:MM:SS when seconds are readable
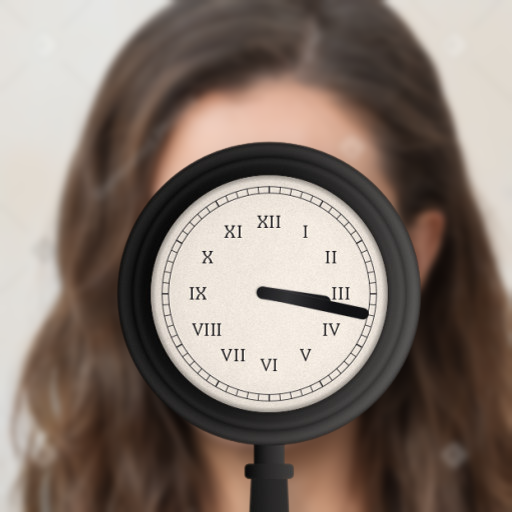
**3:17**
